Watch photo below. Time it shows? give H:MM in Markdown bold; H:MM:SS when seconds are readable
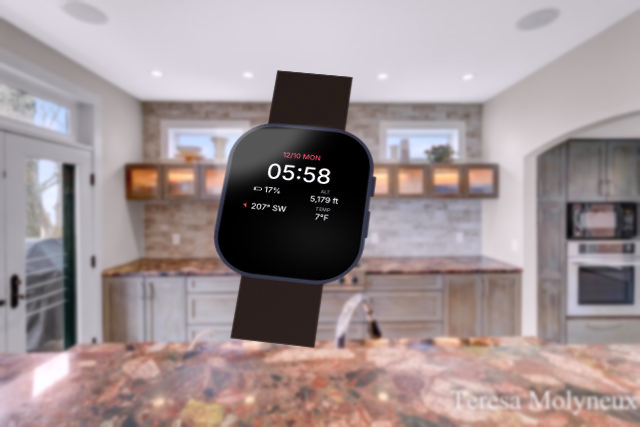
**5:58**
